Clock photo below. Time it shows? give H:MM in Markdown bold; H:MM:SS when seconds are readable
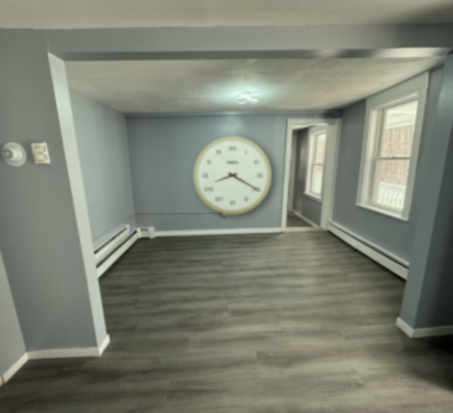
**8:20**
